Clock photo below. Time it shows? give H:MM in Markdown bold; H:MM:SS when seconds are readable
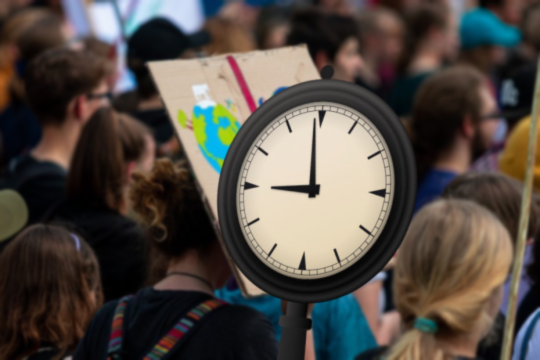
**8:59**
